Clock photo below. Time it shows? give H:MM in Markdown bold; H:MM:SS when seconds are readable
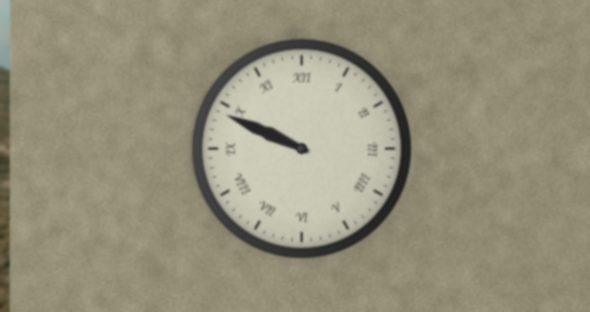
**9:49**
